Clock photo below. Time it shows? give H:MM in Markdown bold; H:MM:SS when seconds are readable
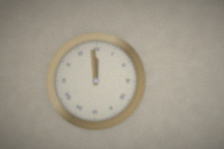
**11:59**
